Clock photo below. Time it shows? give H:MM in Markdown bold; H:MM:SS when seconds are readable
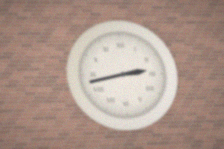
**2:43**
